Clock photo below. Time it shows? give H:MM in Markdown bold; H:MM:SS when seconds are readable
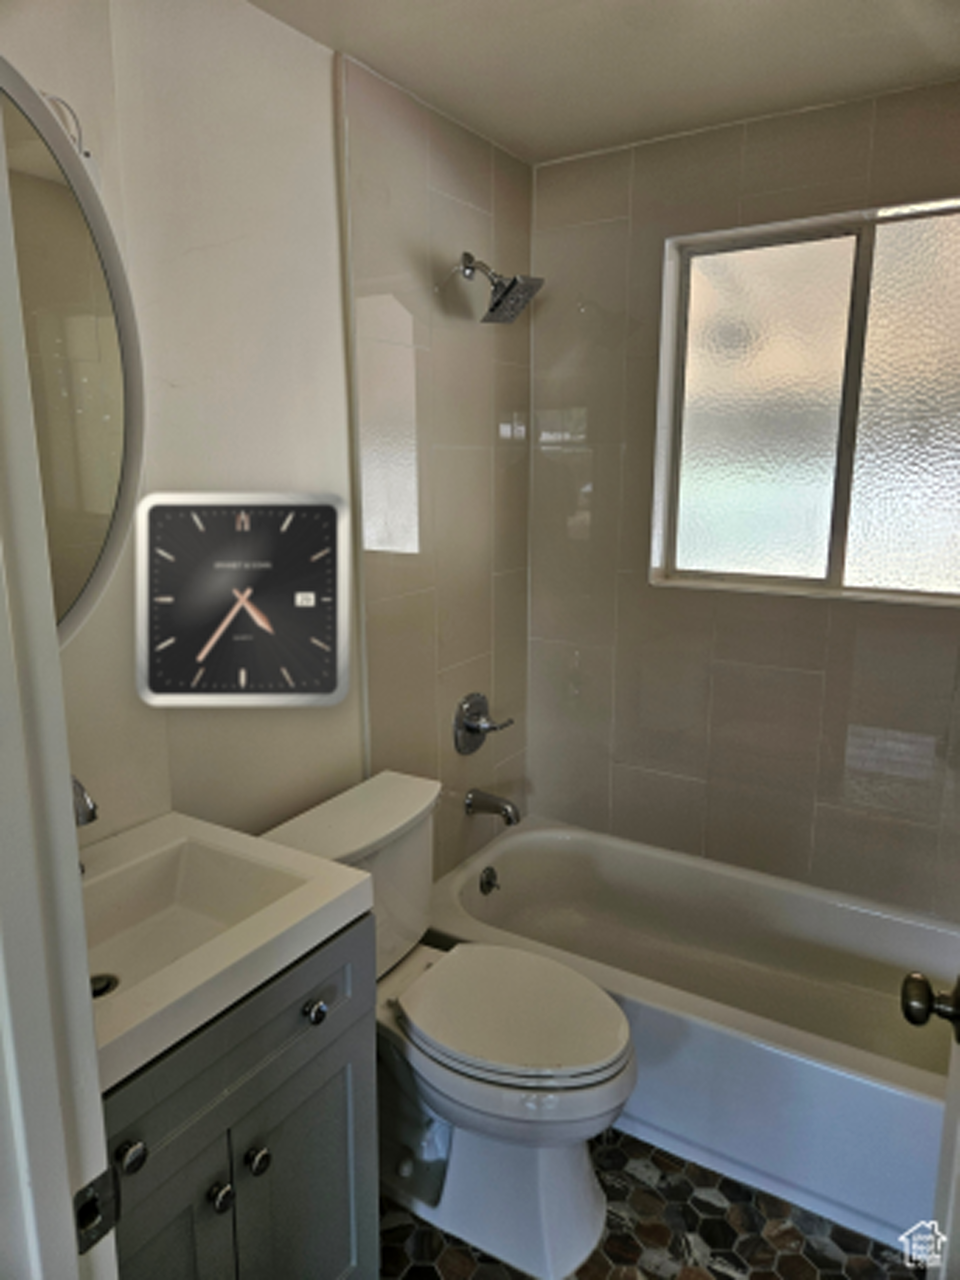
**4:36**
